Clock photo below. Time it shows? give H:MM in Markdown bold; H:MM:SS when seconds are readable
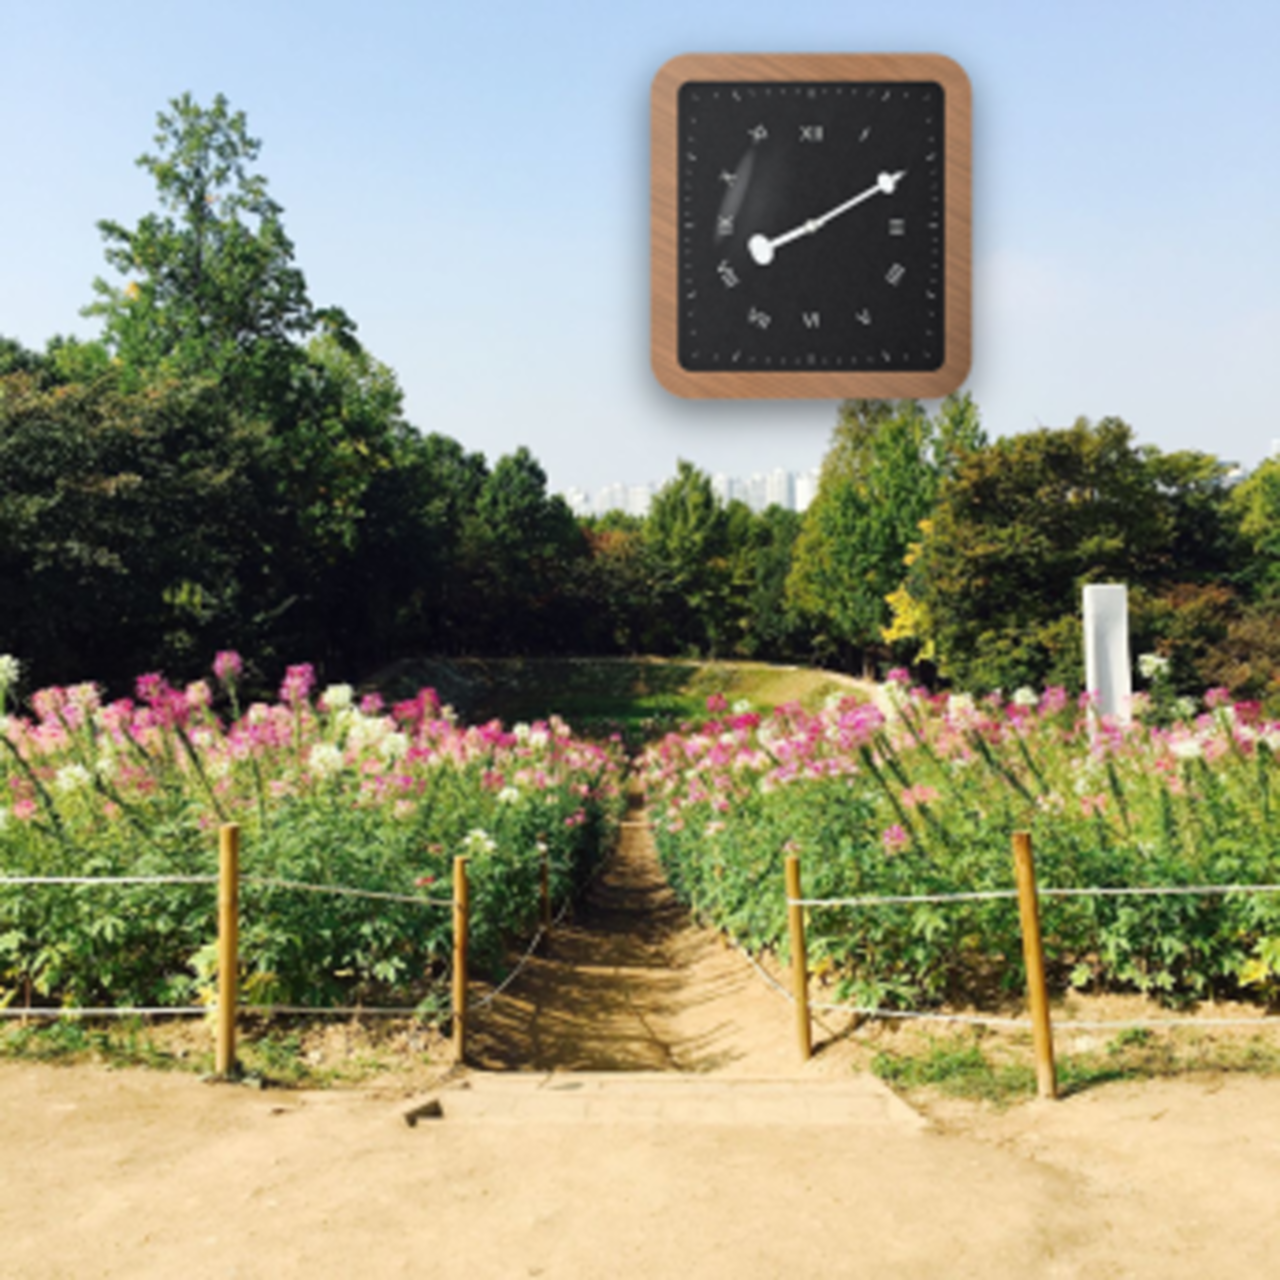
**8:10**
